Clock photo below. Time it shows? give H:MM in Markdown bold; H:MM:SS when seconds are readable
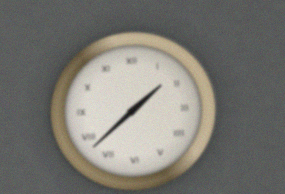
**1:38**
